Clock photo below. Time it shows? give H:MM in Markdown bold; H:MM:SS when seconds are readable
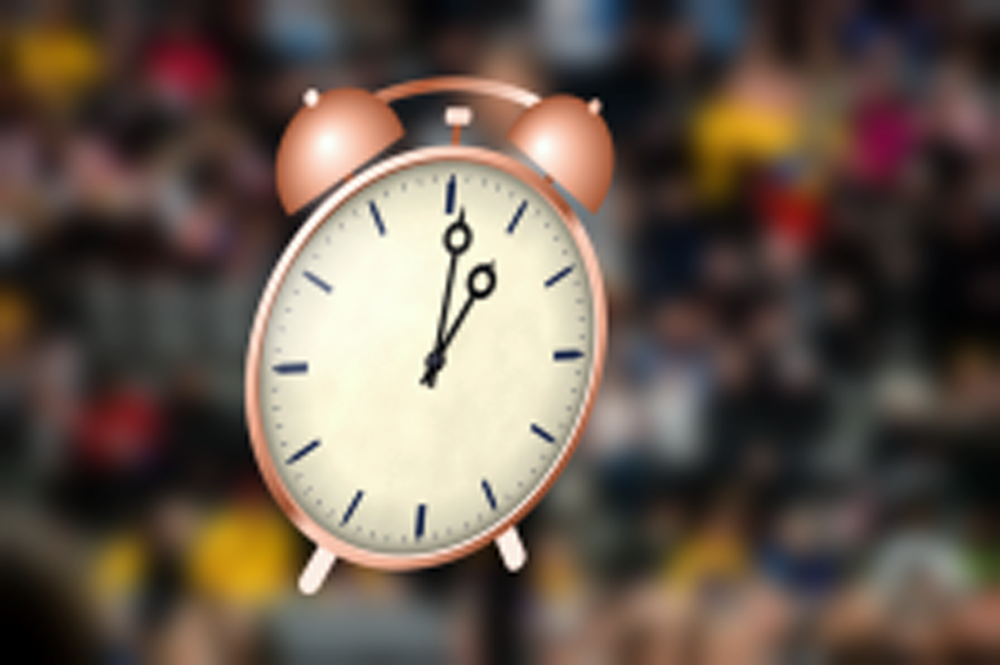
**1:01**
